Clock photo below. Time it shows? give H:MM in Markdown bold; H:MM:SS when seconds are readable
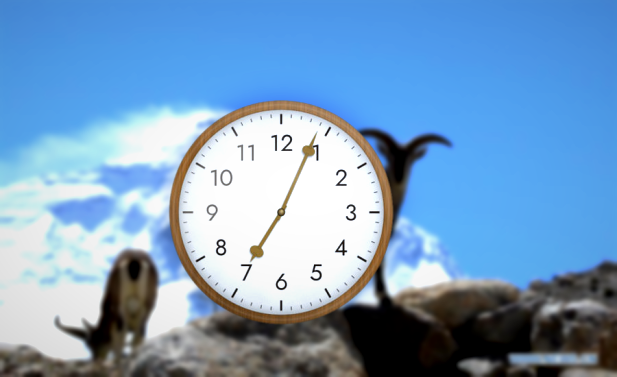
**7:04**
